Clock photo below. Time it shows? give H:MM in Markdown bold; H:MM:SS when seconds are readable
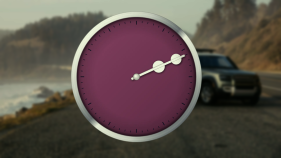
**2:11**
